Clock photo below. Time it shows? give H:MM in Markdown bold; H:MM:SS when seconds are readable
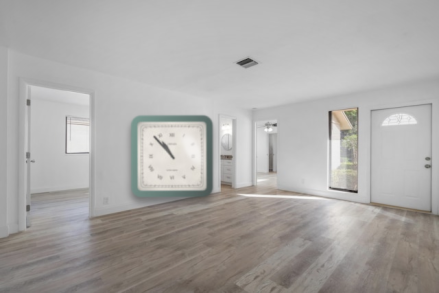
**10:53**
